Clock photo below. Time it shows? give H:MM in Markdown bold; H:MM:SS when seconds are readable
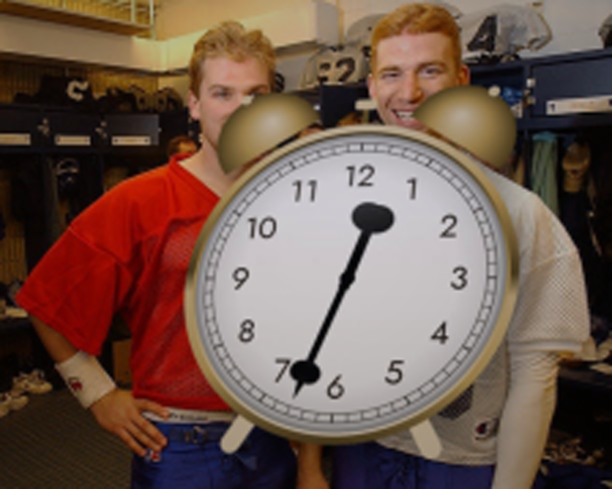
**12:33**
